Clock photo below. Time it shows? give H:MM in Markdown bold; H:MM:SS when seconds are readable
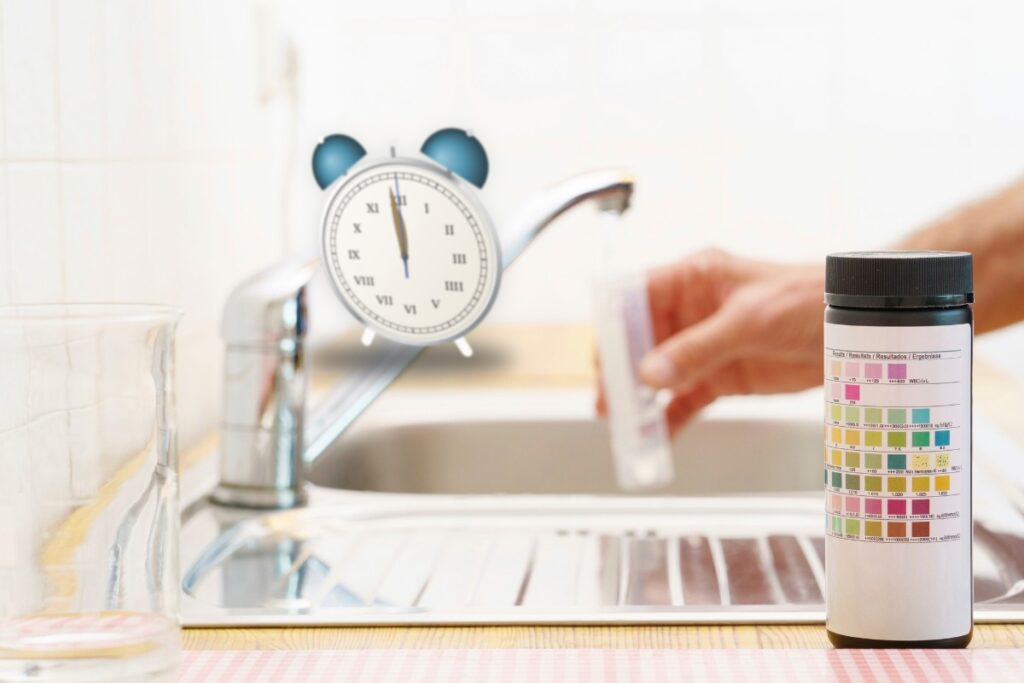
**11:59:00**
